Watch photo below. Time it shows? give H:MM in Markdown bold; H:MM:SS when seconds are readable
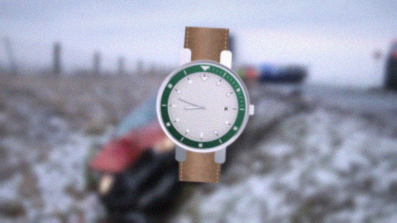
**8:48**
